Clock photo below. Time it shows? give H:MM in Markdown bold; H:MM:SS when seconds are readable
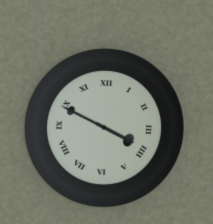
**3:49**
